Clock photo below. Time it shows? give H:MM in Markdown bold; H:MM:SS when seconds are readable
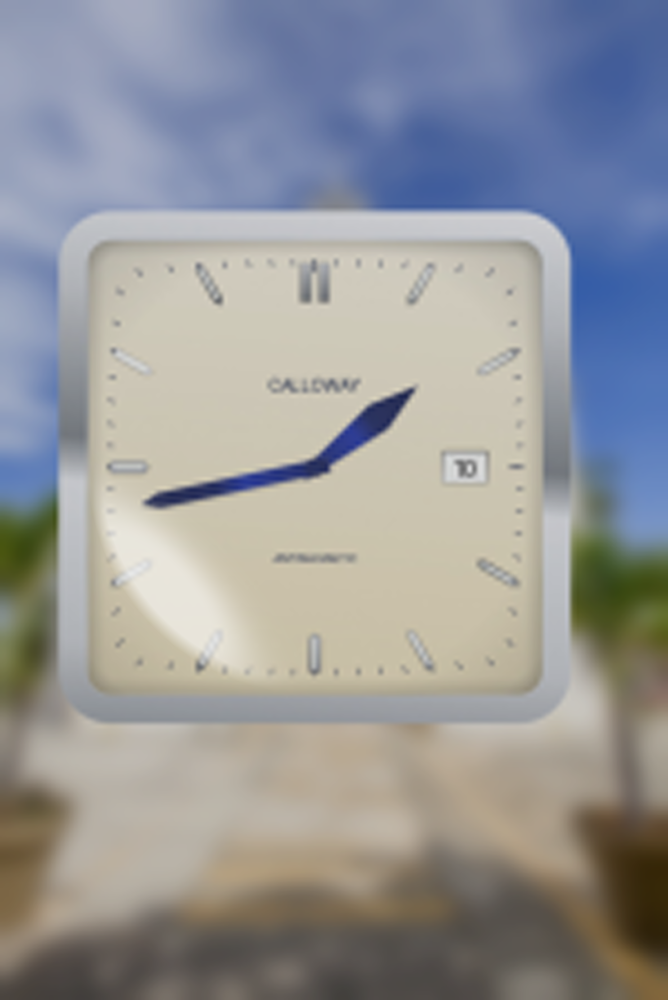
**1:43**
